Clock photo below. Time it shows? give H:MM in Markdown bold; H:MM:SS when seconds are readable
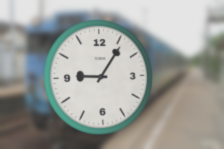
**9:06**
